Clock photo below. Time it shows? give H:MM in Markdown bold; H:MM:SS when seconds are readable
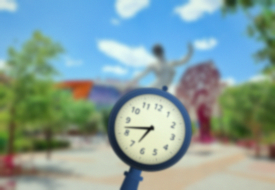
**6:42**
